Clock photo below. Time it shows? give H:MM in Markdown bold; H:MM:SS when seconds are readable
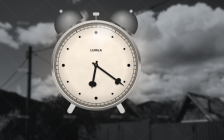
**6:21**
